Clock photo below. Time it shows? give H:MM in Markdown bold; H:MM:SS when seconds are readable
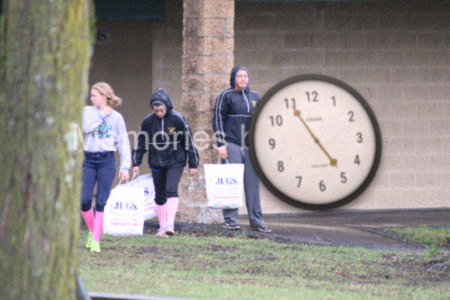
**4:55**
